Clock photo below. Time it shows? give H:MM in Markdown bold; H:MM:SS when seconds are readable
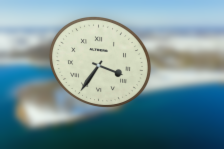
**3:35**
